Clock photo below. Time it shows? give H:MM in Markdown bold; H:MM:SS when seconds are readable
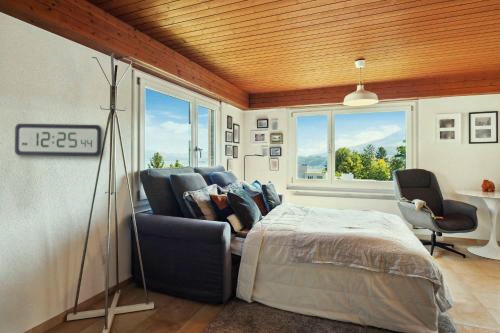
**12:25**
